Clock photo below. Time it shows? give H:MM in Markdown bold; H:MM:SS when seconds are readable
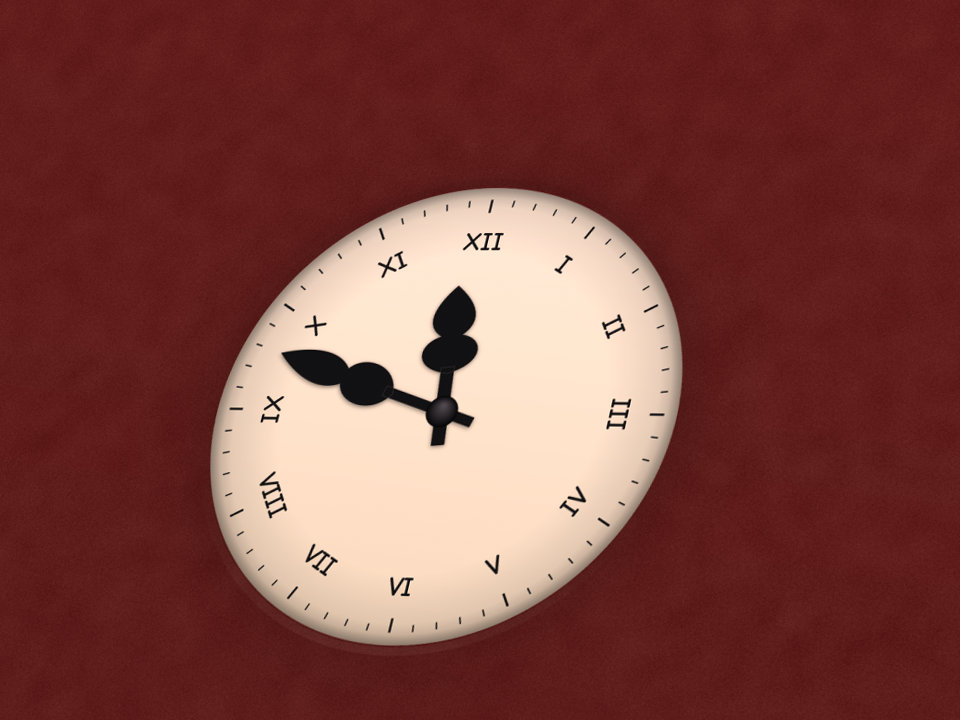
**11:48**
